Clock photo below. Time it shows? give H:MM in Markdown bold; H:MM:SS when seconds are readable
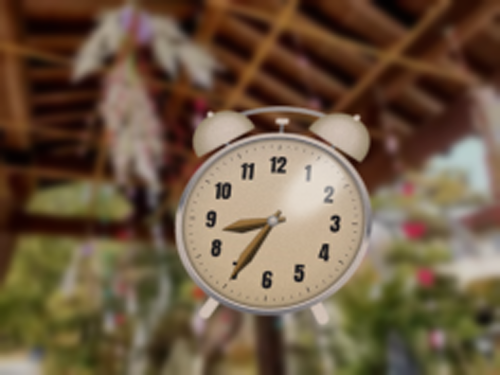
**8:35**
